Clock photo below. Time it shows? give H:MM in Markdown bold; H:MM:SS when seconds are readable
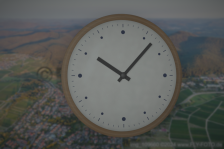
**10:07**
